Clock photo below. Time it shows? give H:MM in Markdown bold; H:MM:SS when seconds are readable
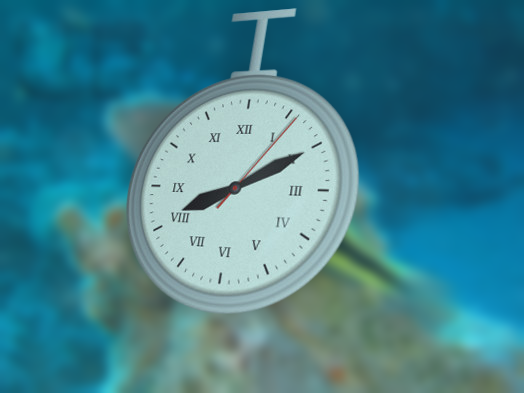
**8:10:06**
